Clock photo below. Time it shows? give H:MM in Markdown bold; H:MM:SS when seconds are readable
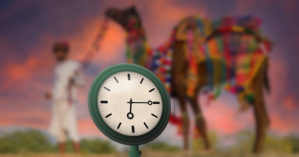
**6:15**
